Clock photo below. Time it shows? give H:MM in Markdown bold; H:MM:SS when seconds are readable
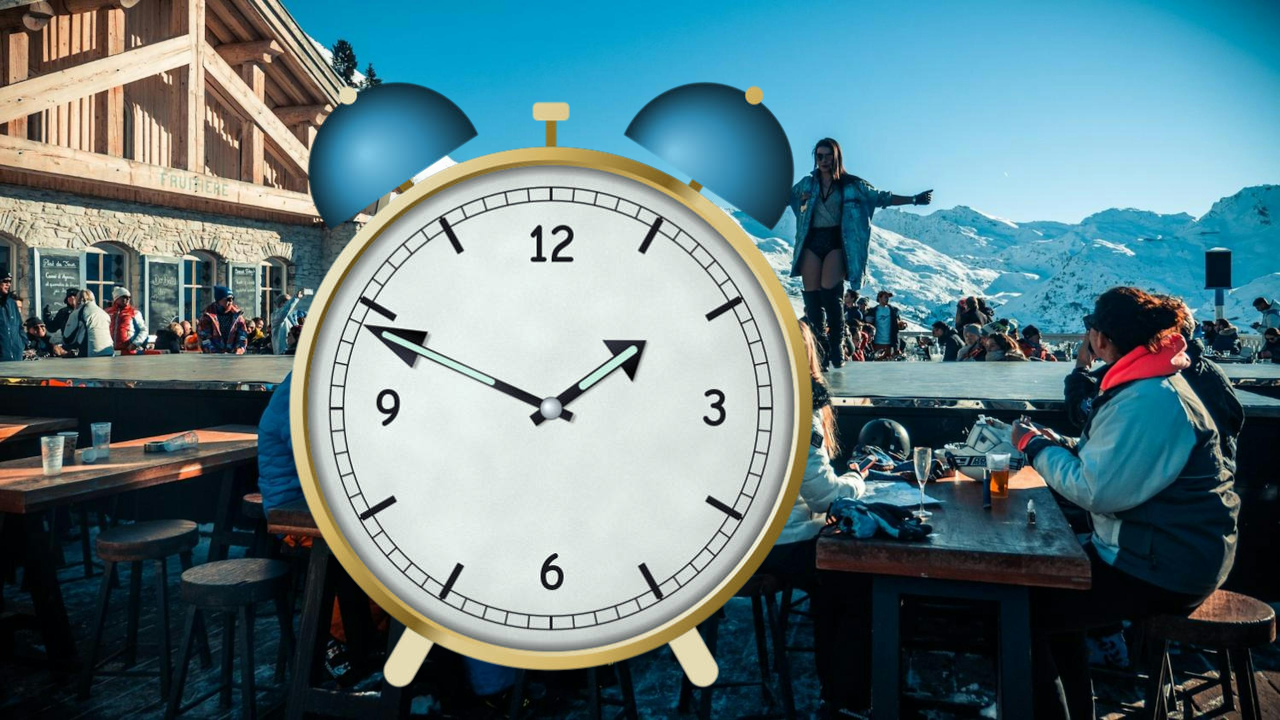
**1:49**
